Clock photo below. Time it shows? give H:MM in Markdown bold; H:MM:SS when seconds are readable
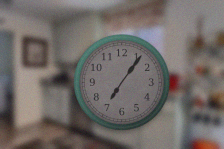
**7:06**
